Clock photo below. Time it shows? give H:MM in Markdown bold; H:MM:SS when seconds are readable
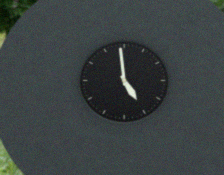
**4:59**
